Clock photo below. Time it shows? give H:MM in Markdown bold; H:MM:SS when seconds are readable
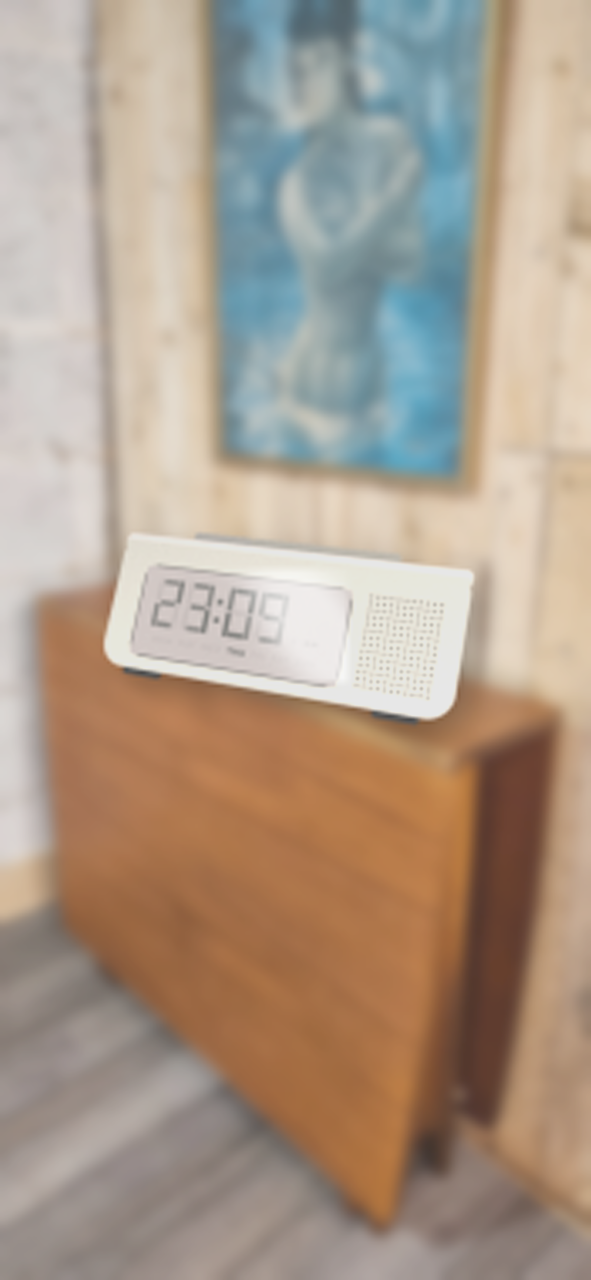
**23:09**
